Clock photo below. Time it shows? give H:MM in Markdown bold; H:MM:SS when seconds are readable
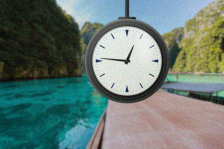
**12:46**
